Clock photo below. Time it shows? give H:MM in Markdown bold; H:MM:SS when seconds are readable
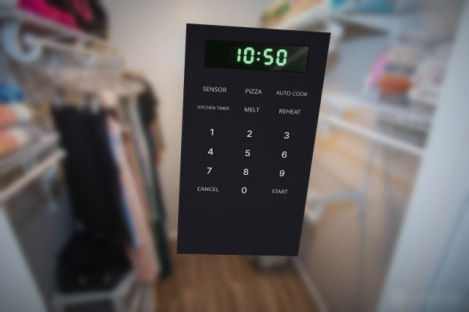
**10:50**
